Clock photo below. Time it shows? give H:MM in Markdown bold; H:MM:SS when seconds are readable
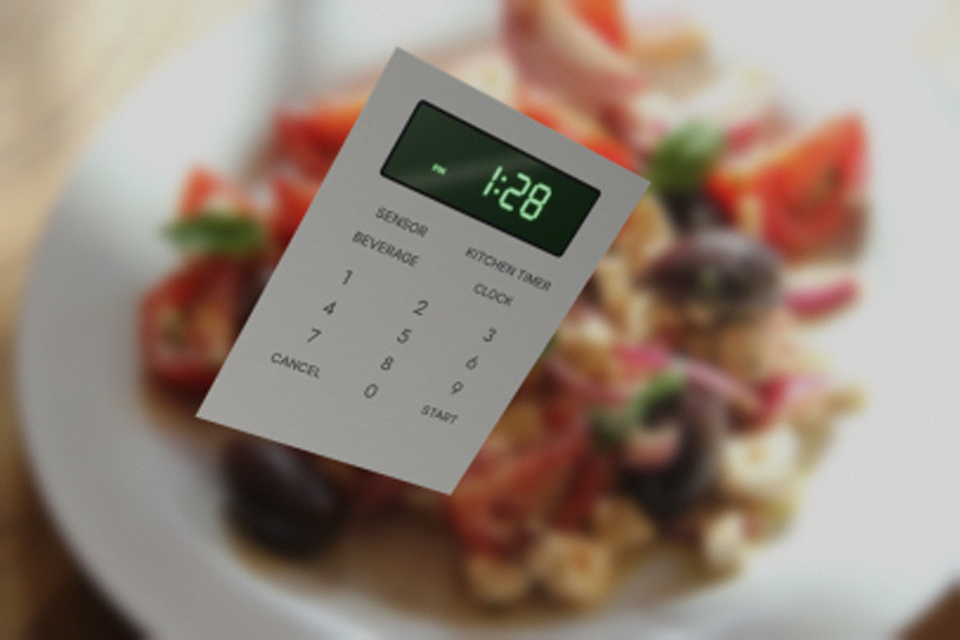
**1:28**
